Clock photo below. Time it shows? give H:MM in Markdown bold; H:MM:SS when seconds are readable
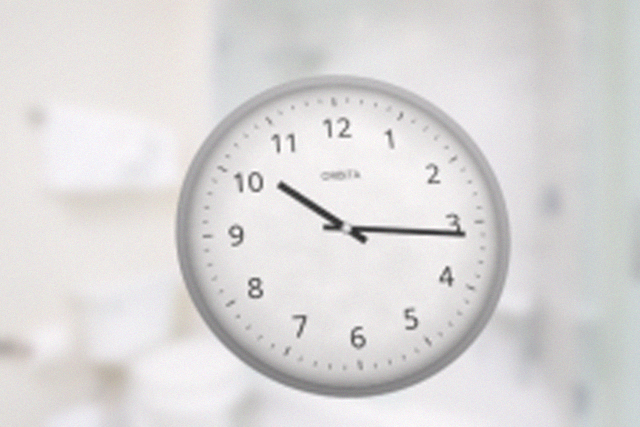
**10:16**
